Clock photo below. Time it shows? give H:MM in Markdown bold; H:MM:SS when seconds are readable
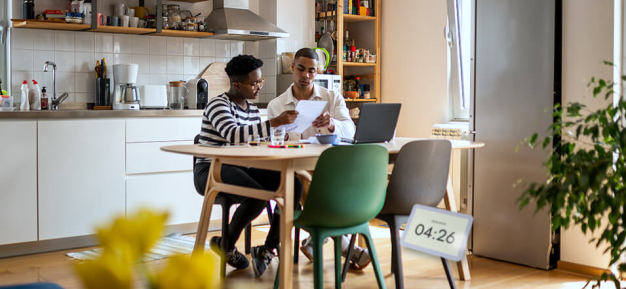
**4:26**
